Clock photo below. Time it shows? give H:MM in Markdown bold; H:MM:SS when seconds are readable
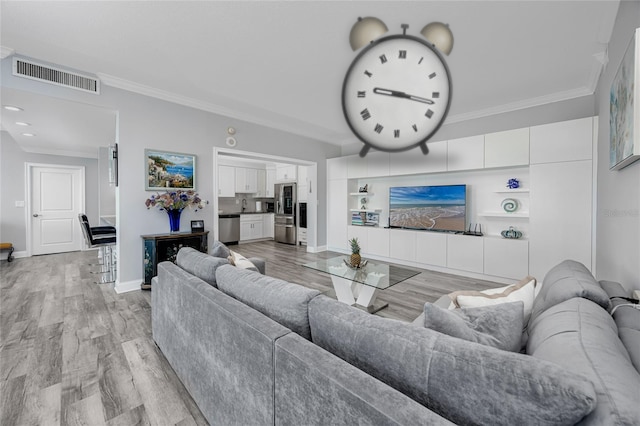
**9:17**
